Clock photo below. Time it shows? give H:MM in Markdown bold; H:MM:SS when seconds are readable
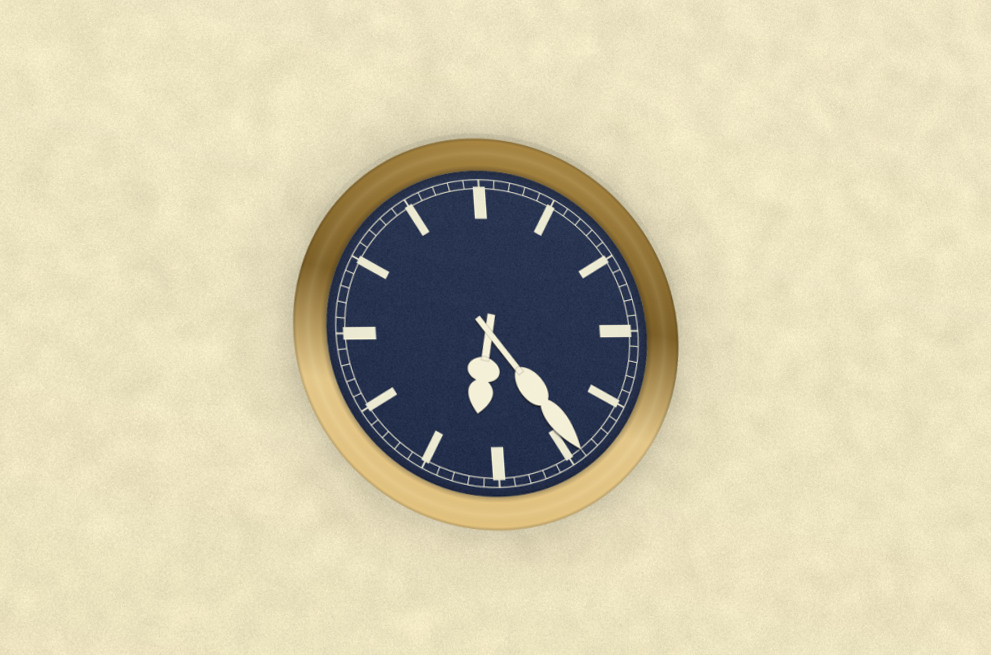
**6:24**
